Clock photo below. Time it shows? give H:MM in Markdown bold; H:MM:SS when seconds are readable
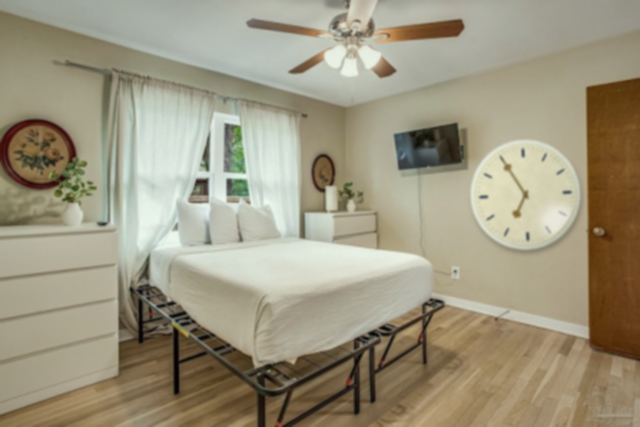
**6:55**
